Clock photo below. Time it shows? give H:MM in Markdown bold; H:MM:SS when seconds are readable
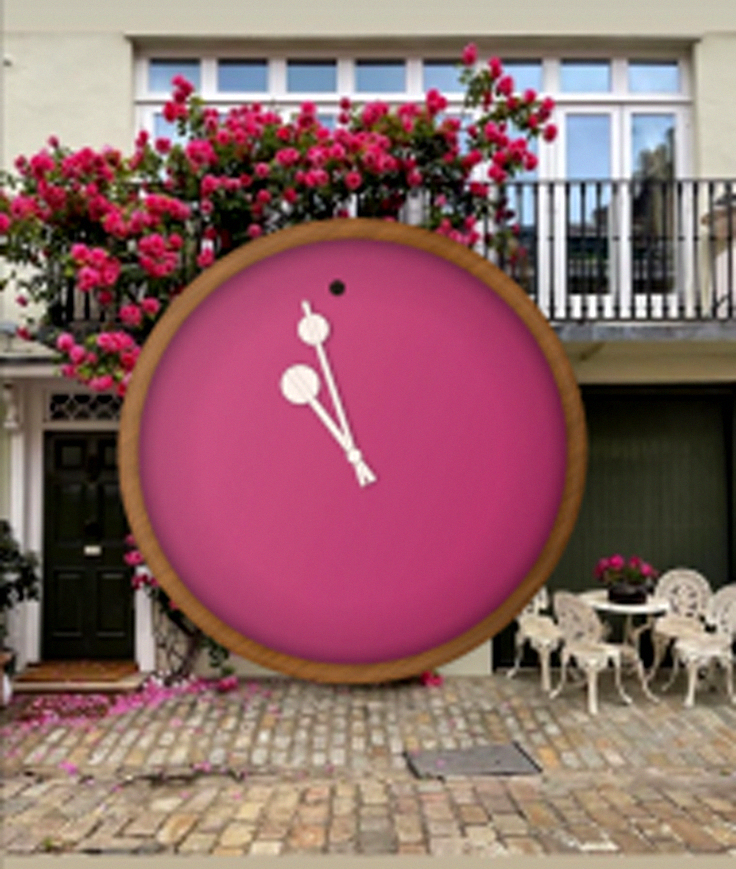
**10:58**
